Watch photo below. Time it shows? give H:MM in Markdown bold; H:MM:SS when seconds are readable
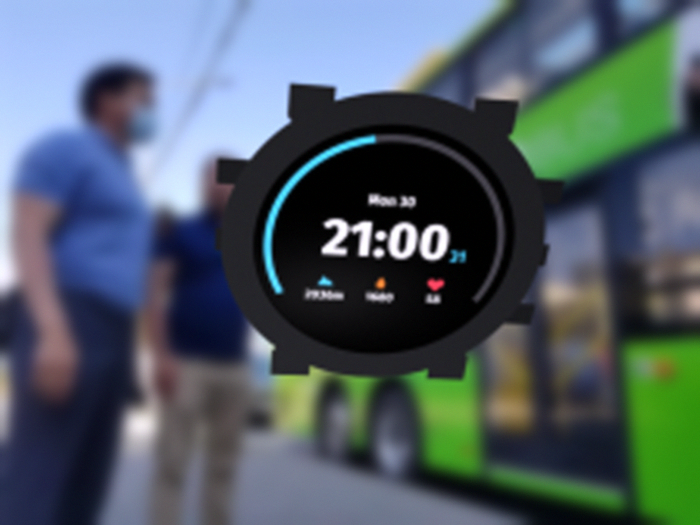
**21:00**
